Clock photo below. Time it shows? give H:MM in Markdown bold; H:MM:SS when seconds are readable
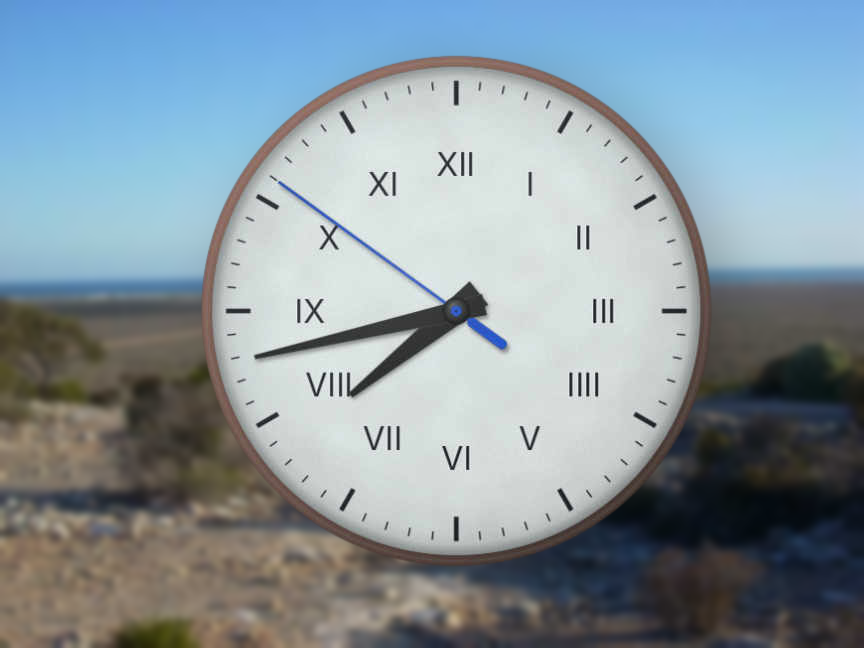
**7:42:51**
